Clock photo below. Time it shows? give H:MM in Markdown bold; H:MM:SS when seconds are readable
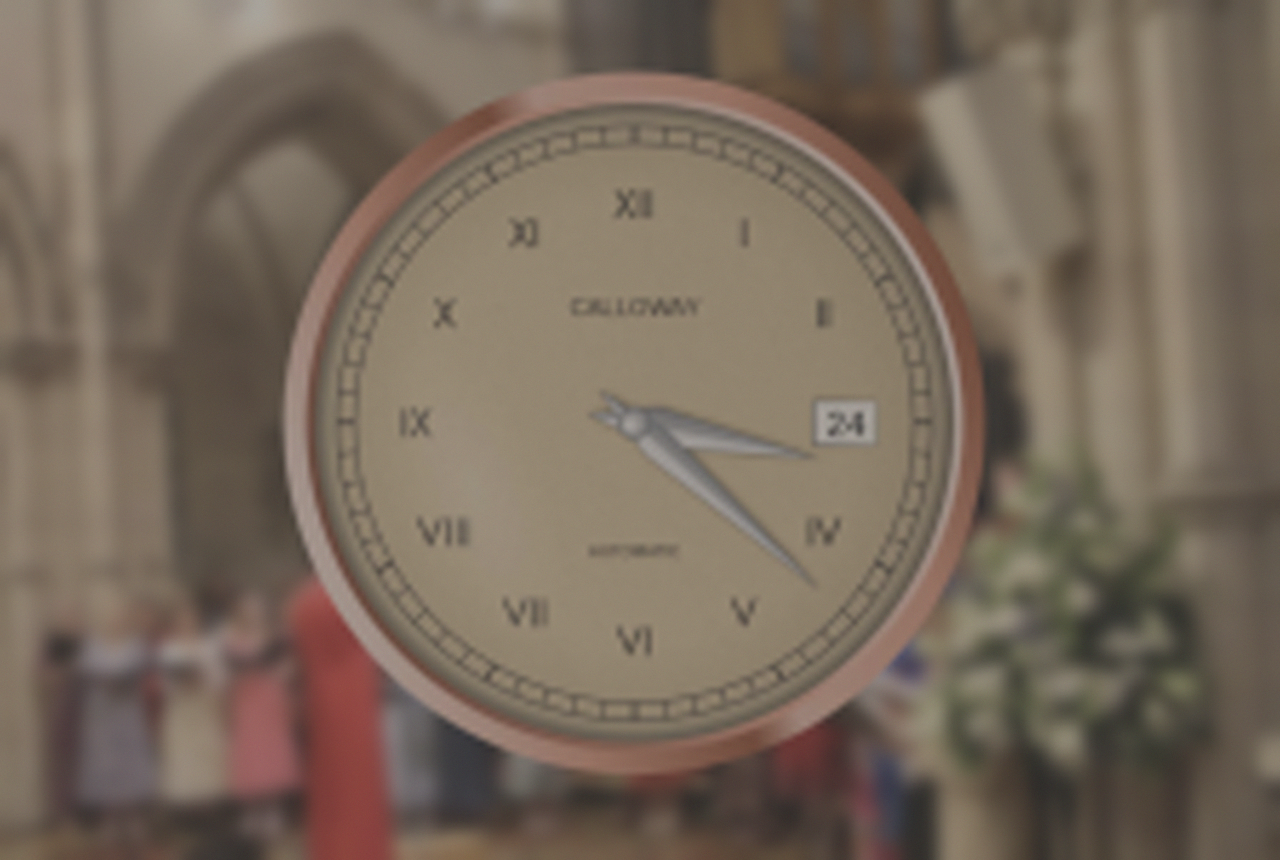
**3:22**
